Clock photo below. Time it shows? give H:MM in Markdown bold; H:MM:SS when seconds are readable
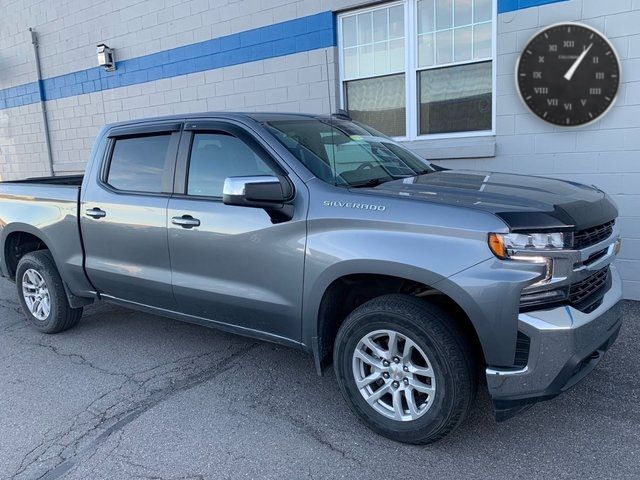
**1:06**
